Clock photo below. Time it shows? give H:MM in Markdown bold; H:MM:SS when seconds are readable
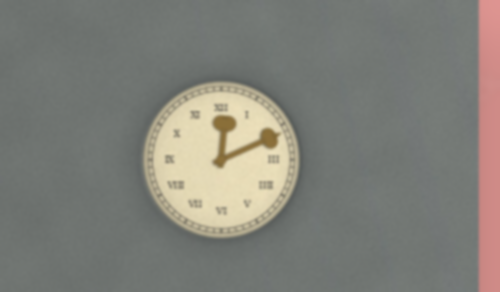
**12:11**
